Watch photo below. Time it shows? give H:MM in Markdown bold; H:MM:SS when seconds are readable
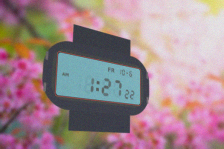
**1:27:22**
